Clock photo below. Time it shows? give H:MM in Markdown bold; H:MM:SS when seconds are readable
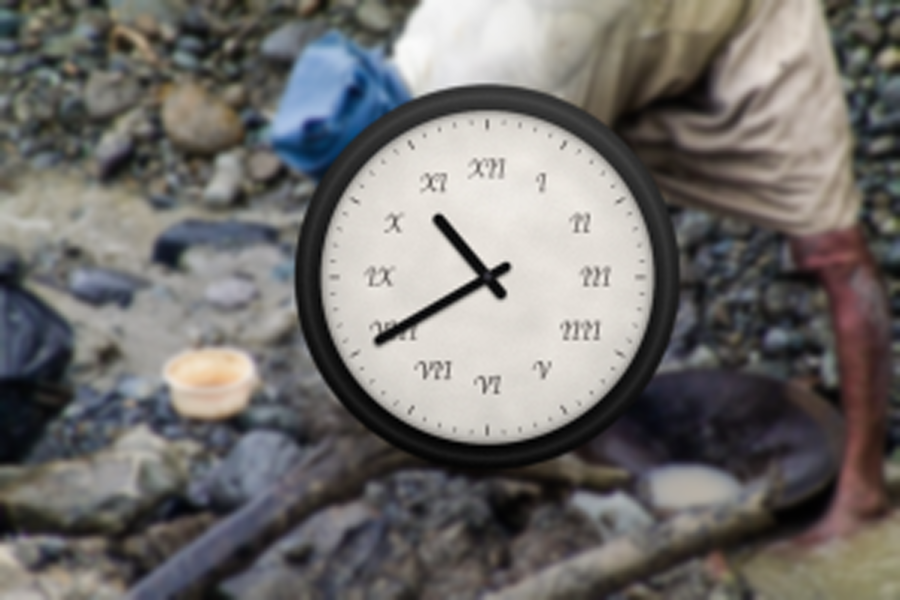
**10:40**
